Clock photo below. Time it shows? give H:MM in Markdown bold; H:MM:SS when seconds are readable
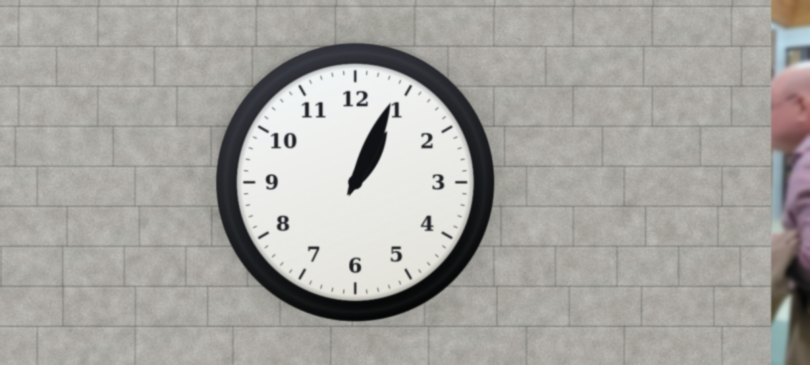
**1:04**
